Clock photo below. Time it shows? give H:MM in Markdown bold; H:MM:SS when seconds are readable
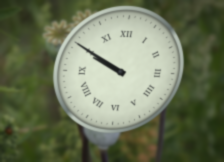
**9:50**
